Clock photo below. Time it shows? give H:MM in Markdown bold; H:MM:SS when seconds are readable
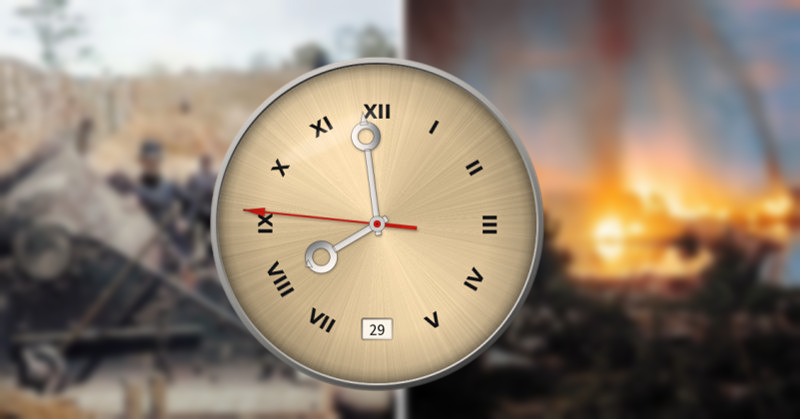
**7:58:46**
